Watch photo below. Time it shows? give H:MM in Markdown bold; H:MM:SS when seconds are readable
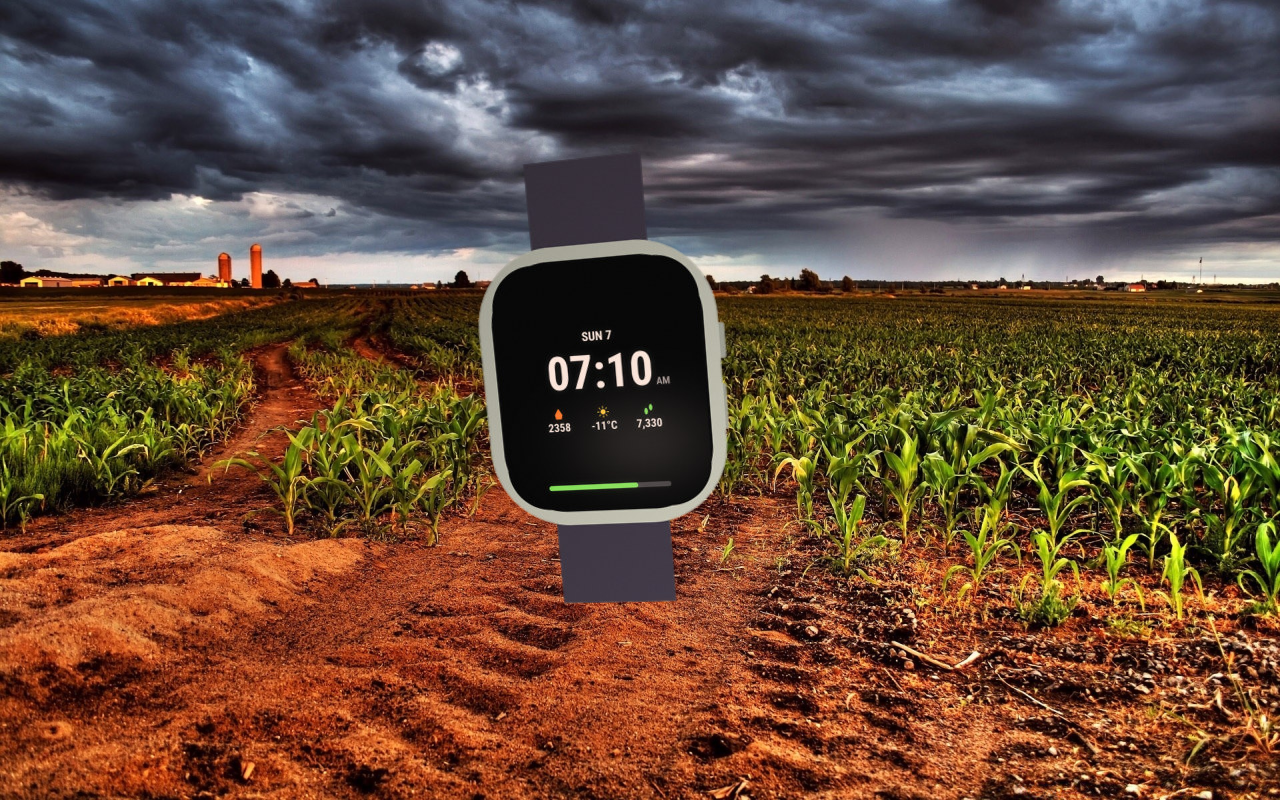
**7:10**
